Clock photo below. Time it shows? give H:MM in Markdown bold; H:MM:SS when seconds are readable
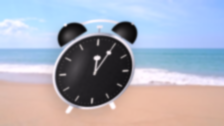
**12:05**
